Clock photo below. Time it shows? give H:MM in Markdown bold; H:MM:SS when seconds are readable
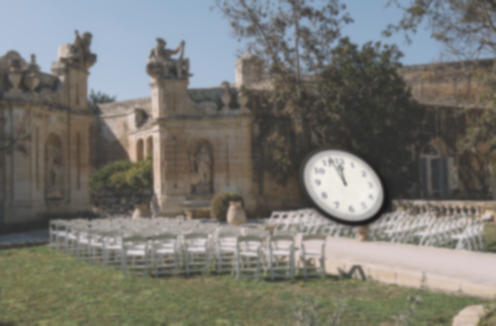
**11:57**
